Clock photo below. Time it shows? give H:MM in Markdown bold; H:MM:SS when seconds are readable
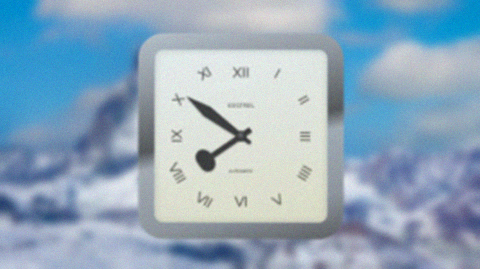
**7:51**
